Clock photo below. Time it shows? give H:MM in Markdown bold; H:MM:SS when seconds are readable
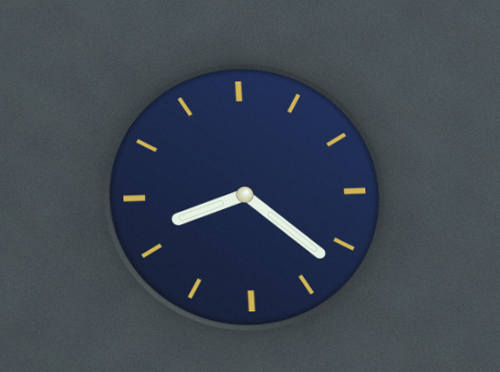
**8:22**
